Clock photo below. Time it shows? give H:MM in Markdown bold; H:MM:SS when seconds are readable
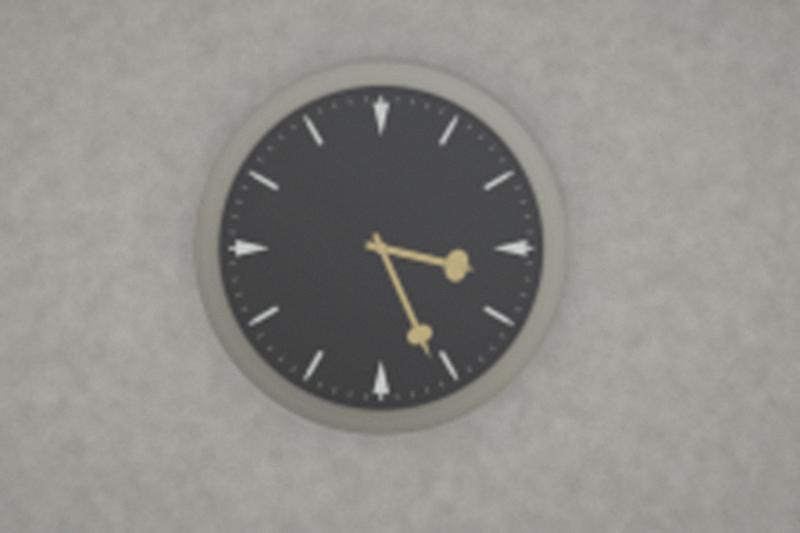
**3:26**
